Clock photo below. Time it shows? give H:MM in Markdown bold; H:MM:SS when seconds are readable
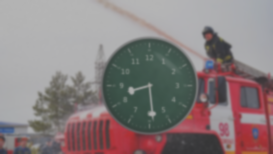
**8:29**
